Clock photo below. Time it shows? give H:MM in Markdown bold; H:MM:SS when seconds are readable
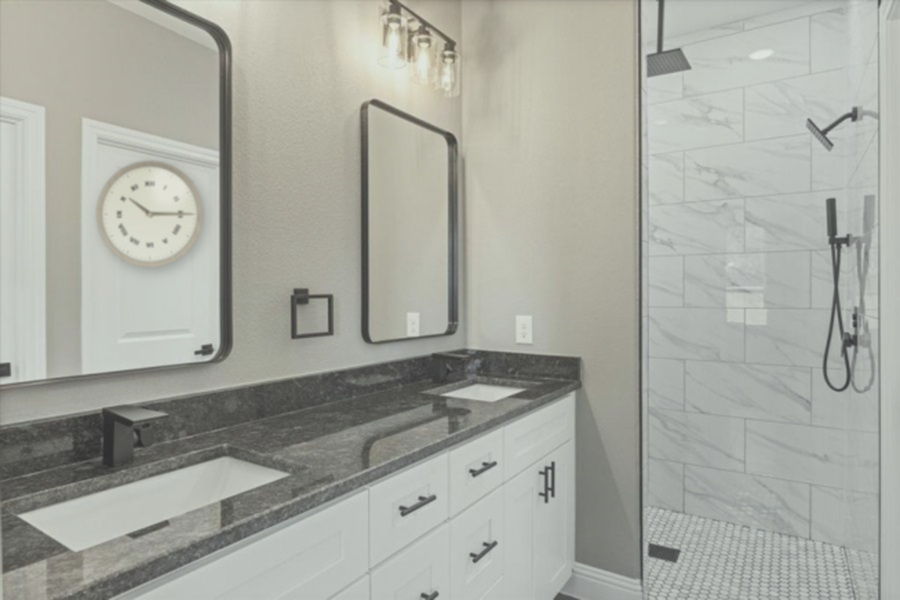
**10:15**
